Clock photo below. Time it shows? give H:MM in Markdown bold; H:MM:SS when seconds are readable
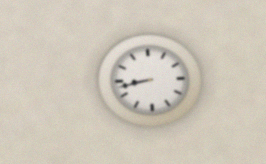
**8:43**
